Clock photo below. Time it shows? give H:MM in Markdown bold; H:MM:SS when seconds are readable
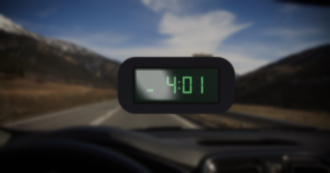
**4:01**
